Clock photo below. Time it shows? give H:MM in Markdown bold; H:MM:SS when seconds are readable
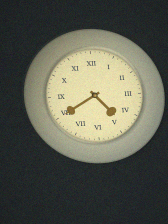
**4:40**
